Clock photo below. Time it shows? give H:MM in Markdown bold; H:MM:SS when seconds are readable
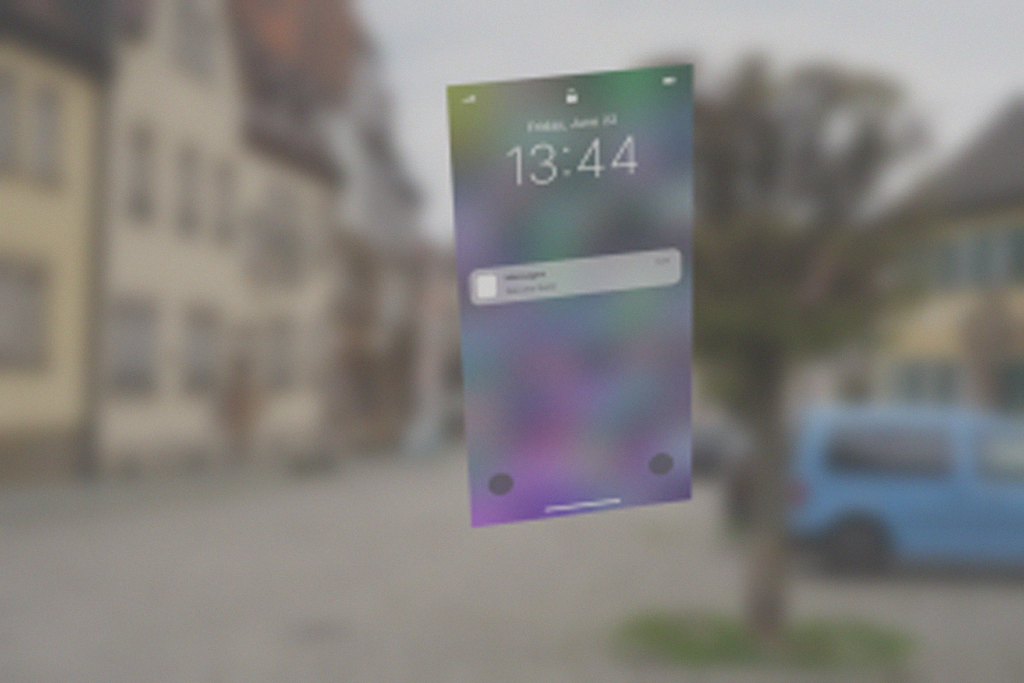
**13:44**
